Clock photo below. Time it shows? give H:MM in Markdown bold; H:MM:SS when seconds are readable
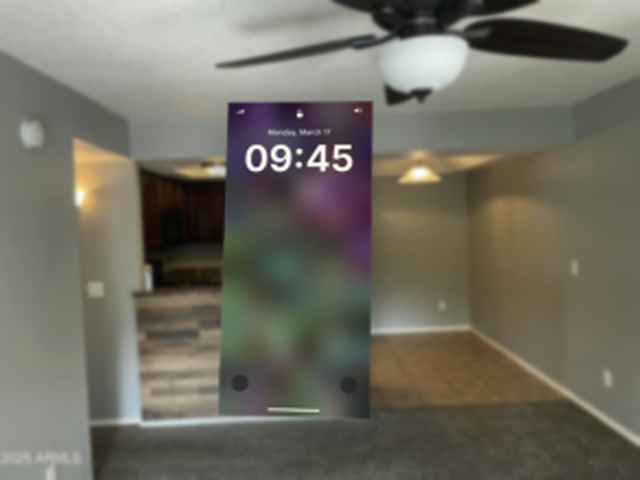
**9:45**
